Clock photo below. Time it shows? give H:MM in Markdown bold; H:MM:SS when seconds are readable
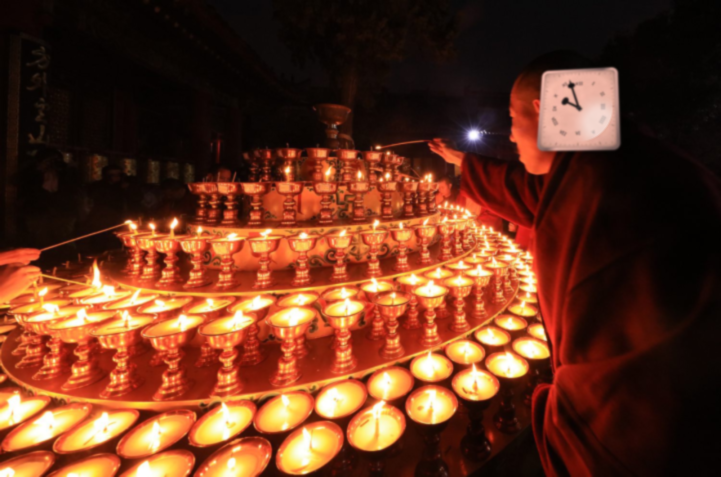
**9:57**
